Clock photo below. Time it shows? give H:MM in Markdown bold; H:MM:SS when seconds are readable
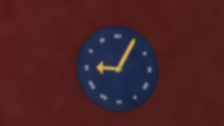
**9:05**
